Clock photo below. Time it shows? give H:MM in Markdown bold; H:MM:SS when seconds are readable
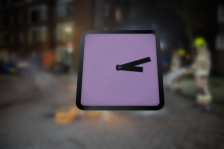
**3:12**
